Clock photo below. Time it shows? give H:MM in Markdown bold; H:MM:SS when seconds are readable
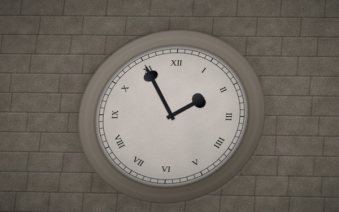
**1:55**
